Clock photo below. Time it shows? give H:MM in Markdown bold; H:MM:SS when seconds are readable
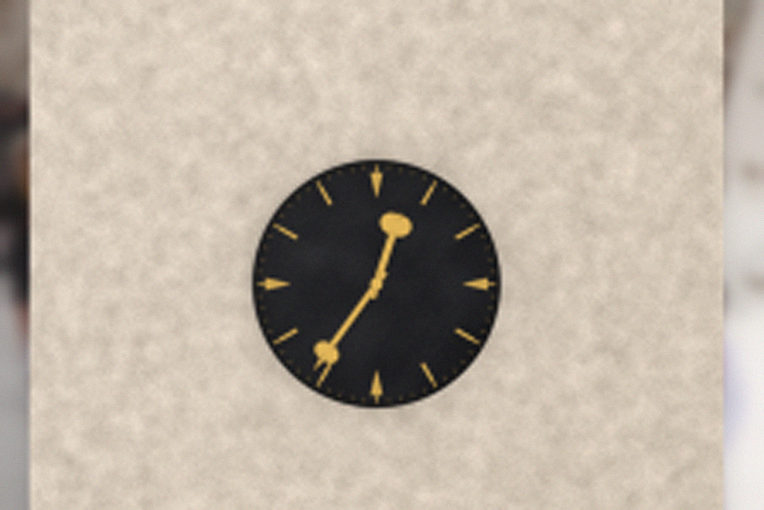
**12:36**
